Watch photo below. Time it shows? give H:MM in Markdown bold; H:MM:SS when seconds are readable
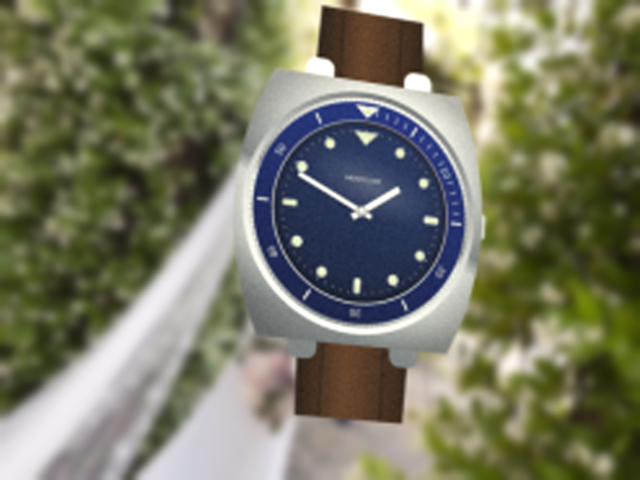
**1:49**
